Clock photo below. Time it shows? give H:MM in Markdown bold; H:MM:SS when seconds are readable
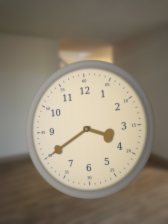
**3:40**
